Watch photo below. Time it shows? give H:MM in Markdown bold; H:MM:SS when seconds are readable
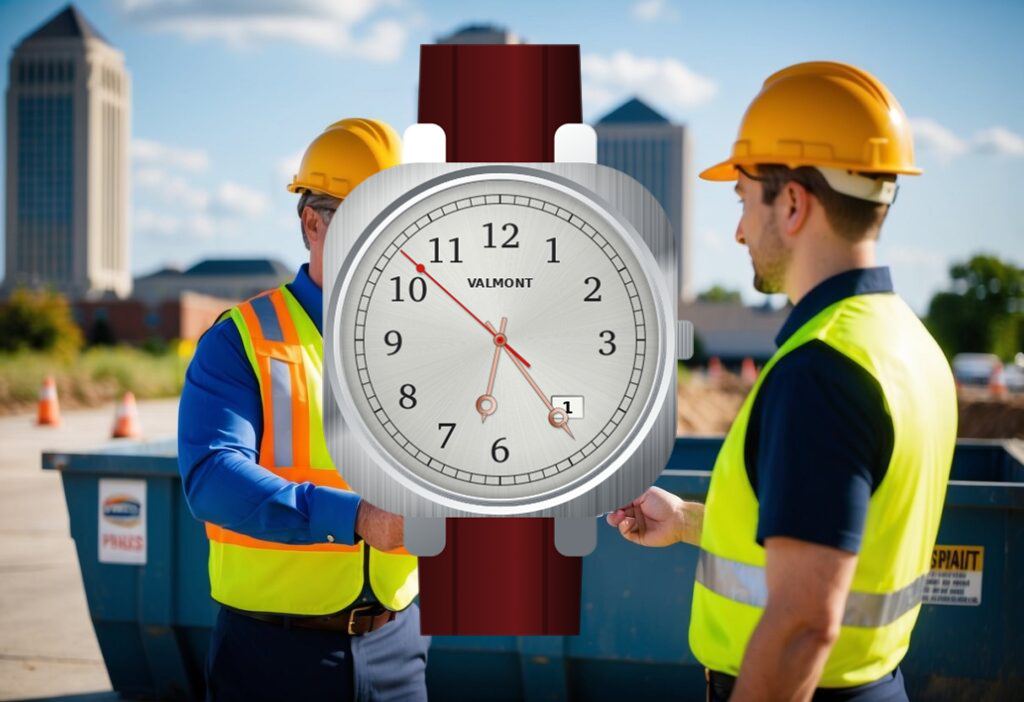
**6:23:52**
